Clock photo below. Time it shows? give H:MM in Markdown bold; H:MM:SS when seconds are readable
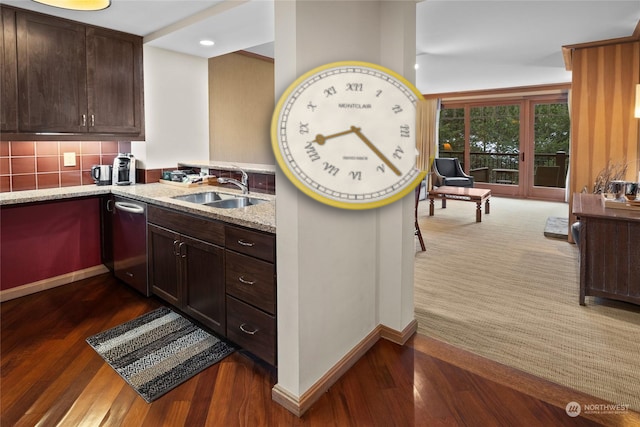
**8:23**
